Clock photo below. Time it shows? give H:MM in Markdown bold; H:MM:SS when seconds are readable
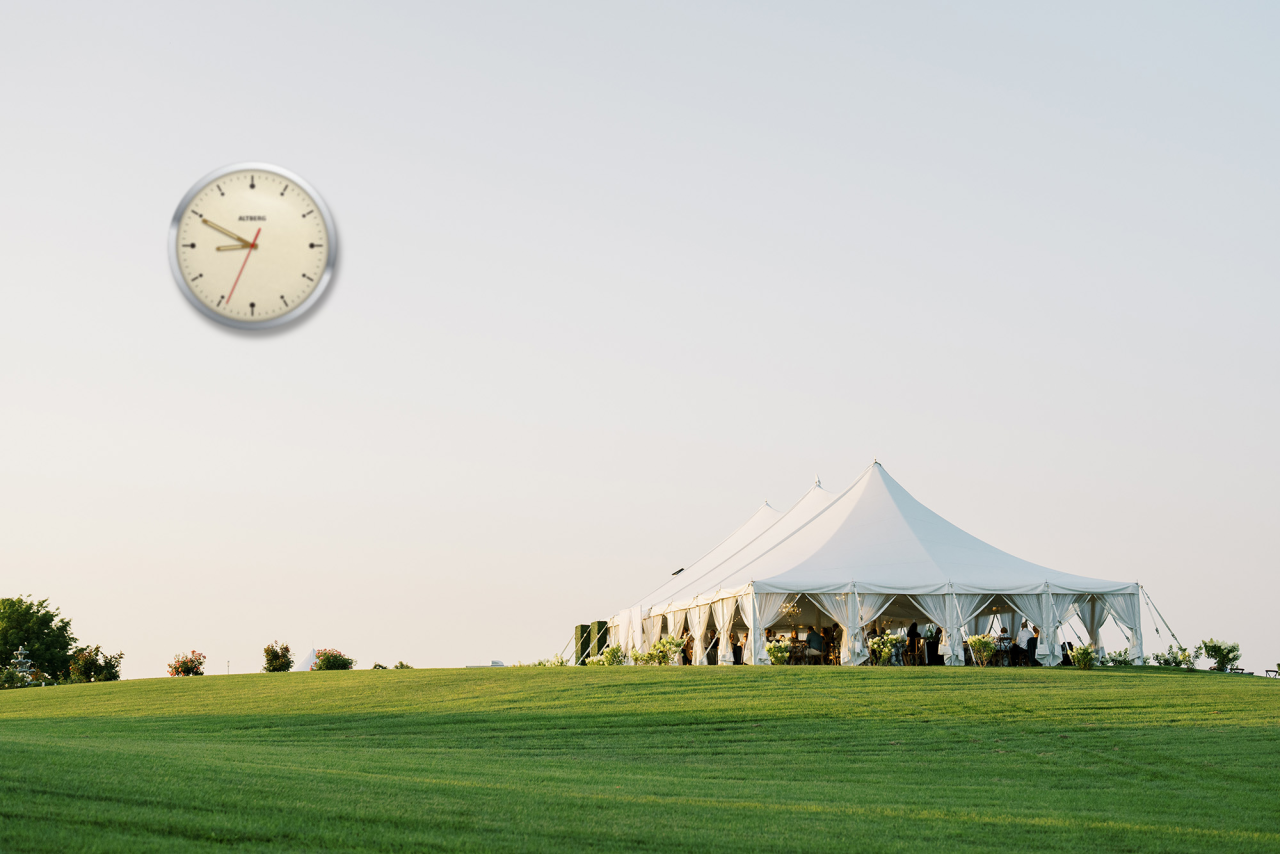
**8:49:34**
